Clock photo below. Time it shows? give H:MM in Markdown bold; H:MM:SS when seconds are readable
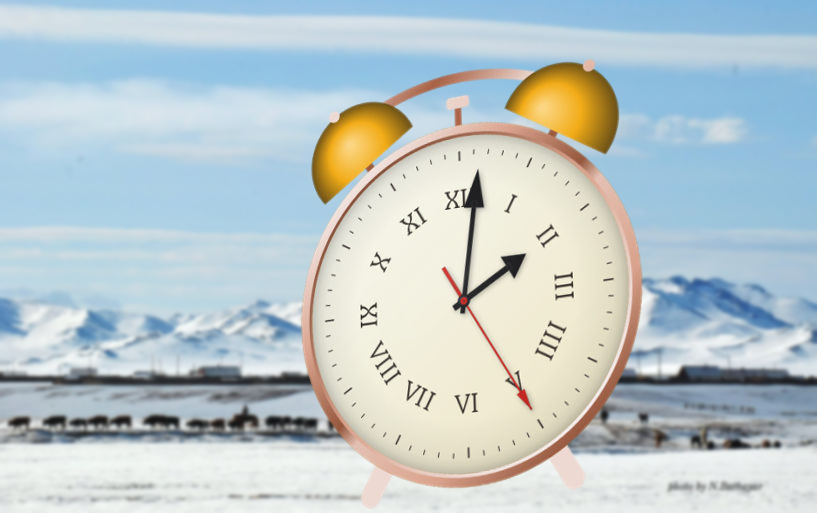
**2:01:25**
